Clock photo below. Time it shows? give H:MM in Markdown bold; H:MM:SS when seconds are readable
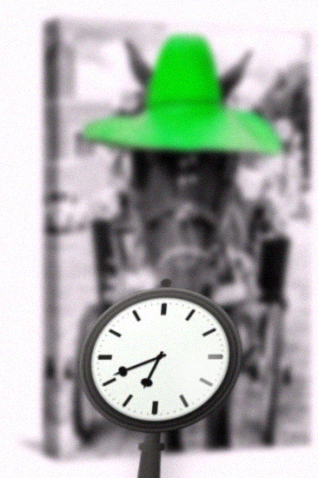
**6:41**
